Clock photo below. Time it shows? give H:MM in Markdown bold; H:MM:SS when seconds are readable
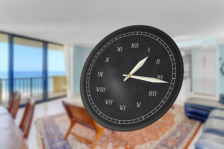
**1:16**
